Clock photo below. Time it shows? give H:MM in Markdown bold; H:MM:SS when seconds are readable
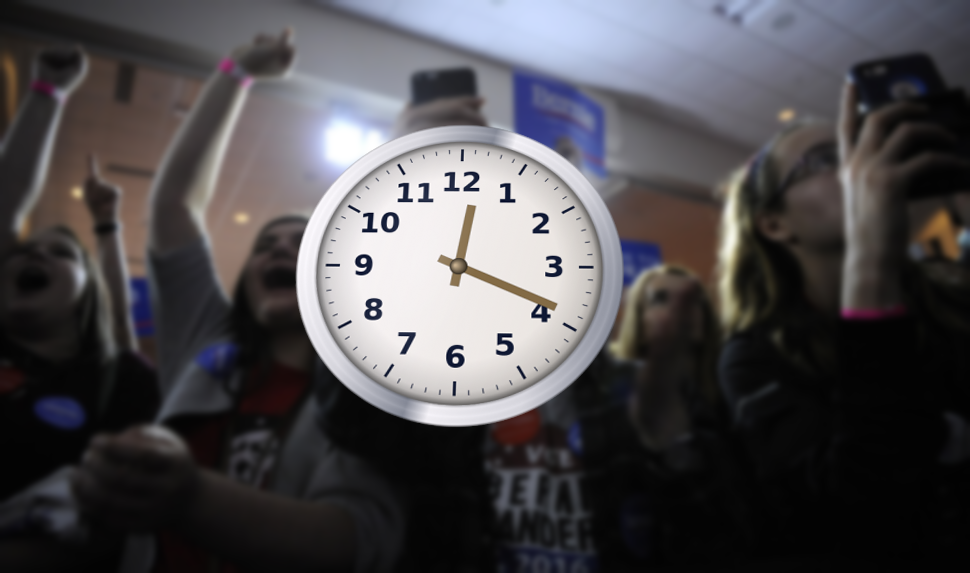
**12:19**
